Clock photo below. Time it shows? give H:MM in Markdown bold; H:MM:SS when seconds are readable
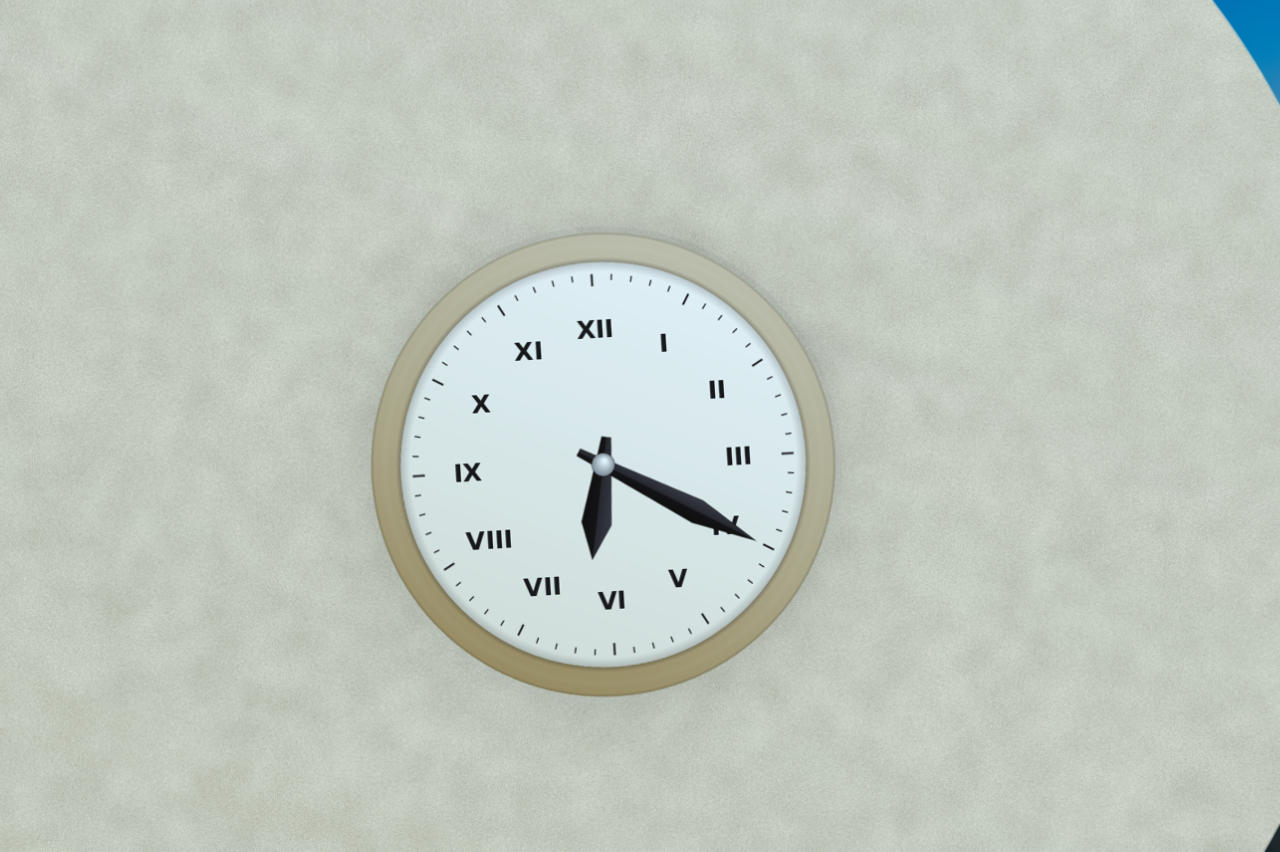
**6:20**
